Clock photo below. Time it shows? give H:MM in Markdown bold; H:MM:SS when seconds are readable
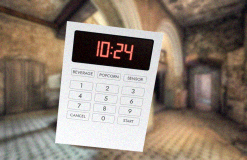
**10:24**
